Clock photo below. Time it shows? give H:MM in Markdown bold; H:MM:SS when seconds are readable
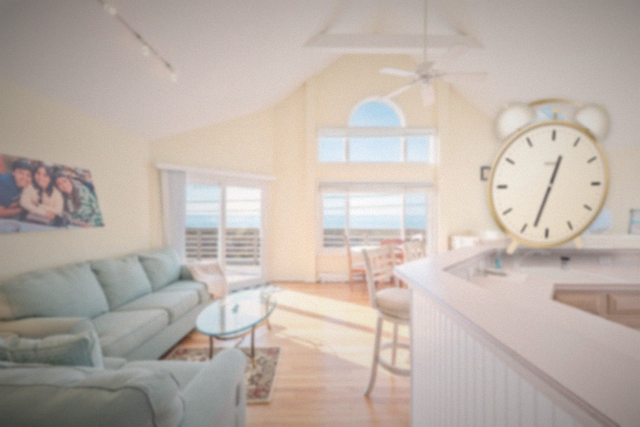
**12:33**
